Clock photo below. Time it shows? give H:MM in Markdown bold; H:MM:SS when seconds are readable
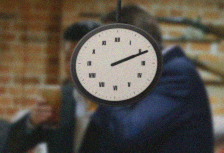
**2:11**
